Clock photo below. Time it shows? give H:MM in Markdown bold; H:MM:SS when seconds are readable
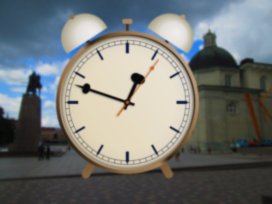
**12:48:06**
